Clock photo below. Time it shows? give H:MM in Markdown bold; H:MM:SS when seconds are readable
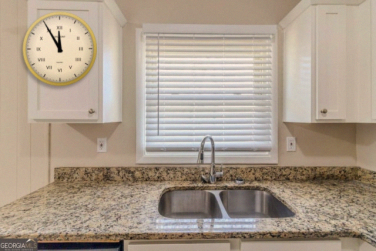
**11:55**
